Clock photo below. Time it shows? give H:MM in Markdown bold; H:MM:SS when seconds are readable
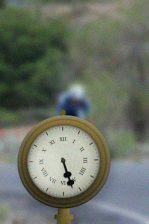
**5:27**
